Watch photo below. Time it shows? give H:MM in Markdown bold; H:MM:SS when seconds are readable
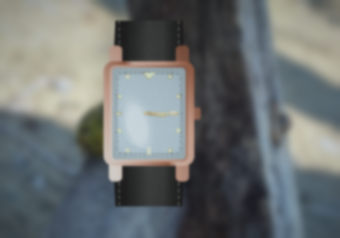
**3:15**
